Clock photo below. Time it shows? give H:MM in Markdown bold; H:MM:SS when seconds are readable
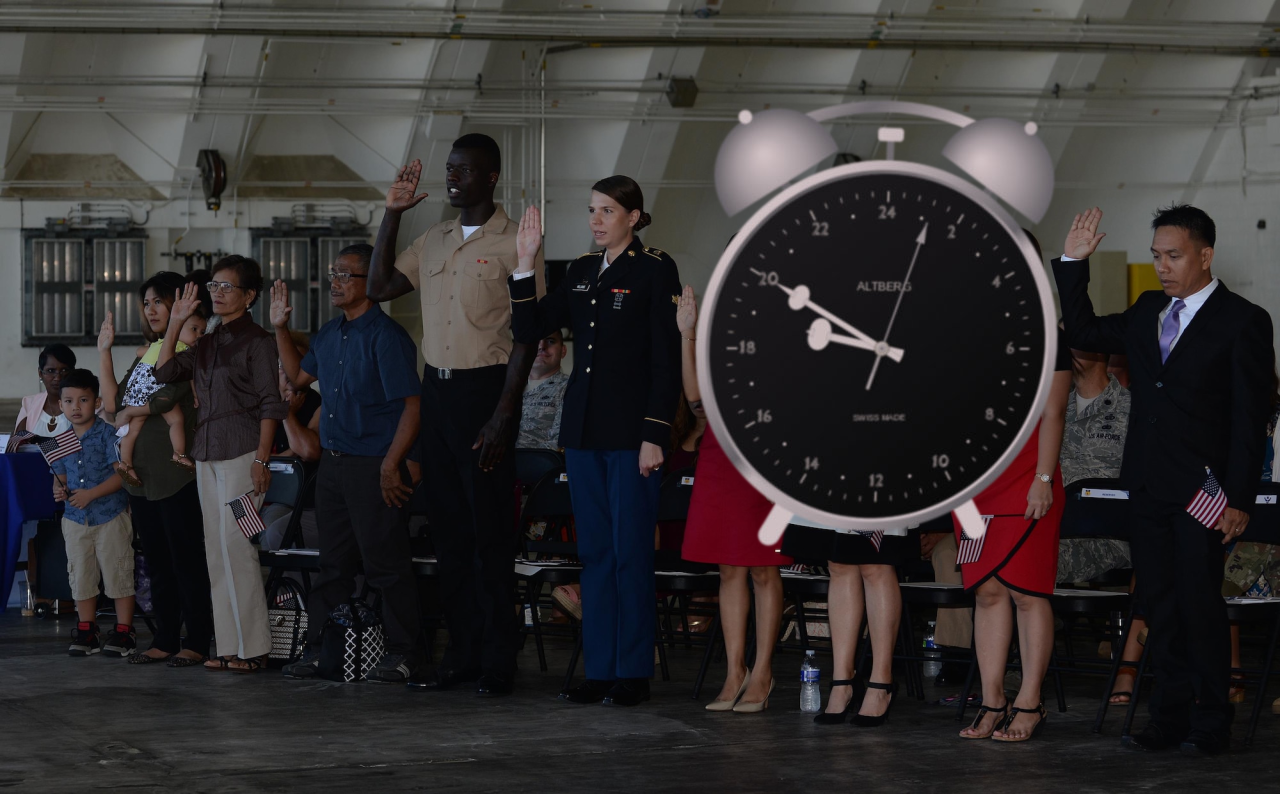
**18:50:03**
